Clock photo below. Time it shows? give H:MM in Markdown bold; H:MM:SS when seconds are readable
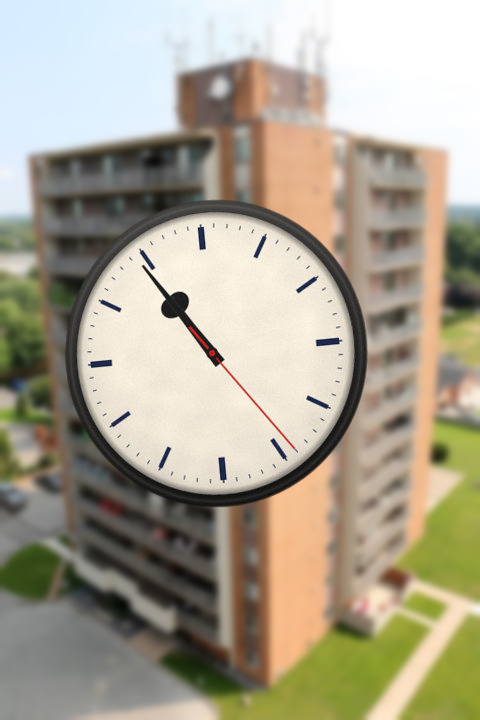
**10:54:24**
